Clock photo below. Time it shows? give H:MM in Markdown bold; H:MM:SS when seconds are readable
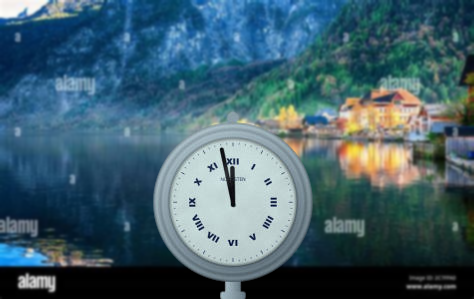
**11:58**
